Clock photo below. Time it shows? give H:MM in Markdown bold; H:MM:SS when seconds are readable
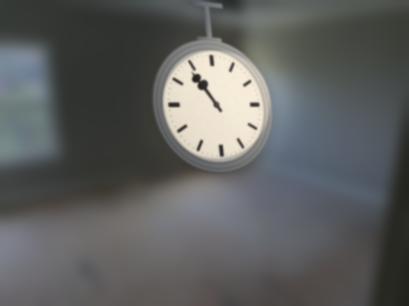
**10:54**
